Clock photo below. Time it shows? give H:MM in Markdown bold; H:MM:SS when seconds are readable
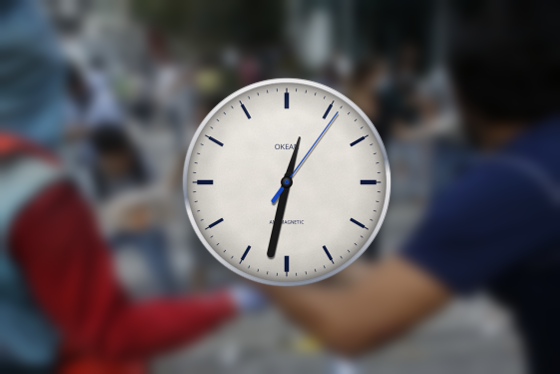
**12:32:06**
